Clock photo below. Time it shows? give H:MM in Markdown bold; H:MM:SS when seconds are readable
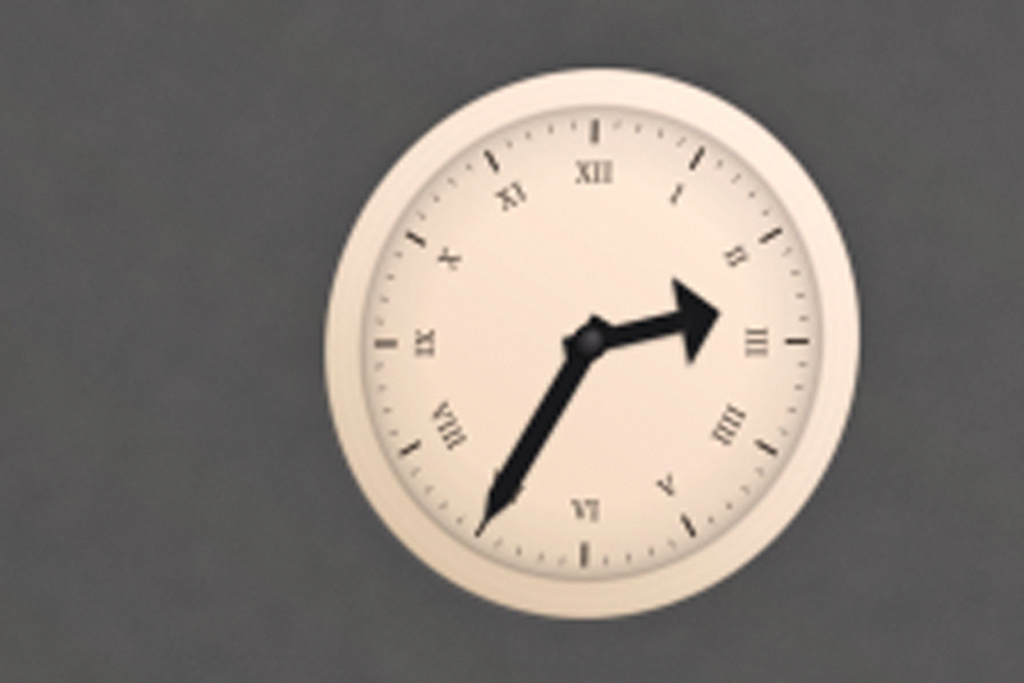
**2:35**
